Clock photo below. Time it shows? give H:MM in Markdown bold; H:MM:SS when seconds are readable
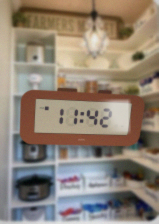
**11:42**
